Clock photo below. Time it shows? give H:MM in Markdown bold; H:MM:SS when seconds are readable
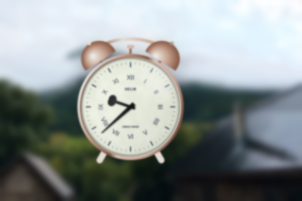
**9:38**
